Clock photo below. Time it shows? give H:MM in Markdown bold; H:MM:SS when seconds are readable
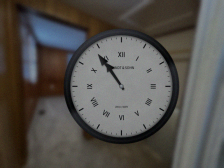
**10:54**
